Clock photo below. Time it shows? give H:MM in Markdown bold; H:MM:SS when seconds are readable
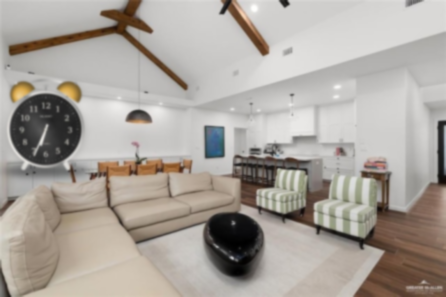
**6:34**
